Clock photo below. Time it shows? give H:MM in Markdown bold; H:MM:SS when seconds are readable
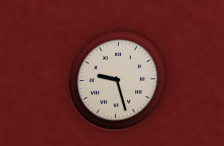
**9:27**
